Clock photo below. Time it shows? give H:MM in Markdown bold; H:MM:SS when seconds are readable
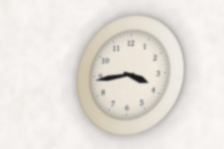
**3:44**
